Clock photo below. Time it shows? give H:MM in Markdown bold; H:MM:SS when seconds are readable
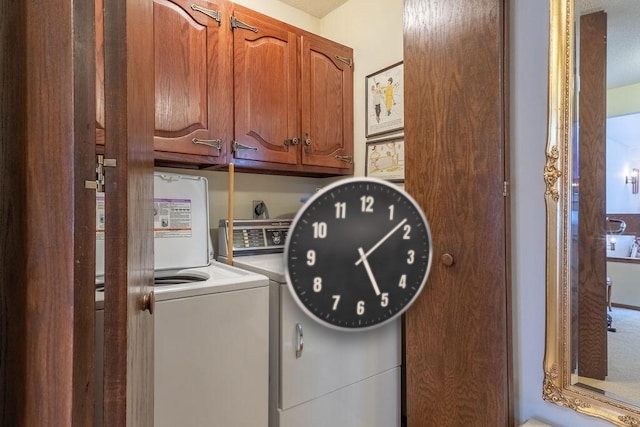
**5:08**
